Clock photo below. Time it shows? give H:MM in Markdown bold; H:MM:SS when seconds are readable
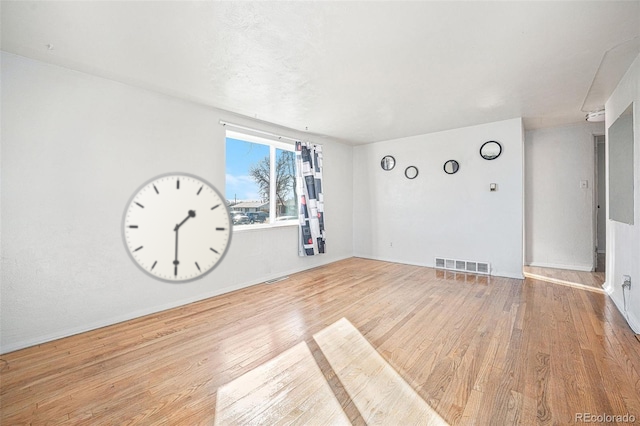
**1:30**
